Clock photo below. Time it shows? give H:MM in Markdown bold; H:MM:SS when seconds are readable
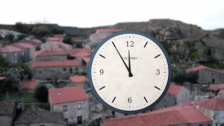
**11:55**
